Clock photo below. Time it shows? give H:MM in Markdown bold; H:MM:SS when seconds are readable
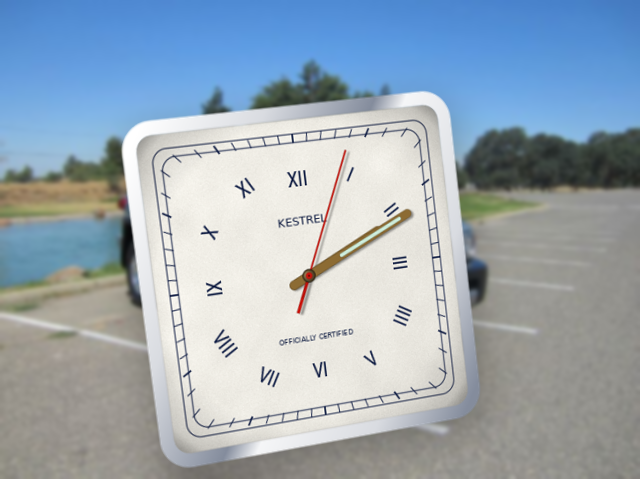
**2:11:04**
